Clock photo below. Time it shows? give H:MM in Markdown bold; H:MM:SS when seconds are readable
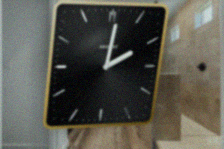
**2:01**
